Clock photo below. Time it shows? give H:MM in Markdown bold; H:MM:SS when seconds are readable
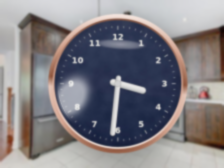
**3:31**
